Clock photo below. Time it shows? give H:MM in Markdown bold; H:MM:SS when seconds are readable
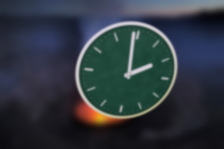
**1:59**
